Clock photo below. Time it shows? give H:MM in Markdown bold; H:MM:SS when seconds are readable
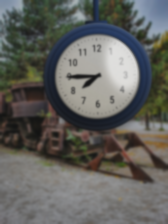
**7:45**
